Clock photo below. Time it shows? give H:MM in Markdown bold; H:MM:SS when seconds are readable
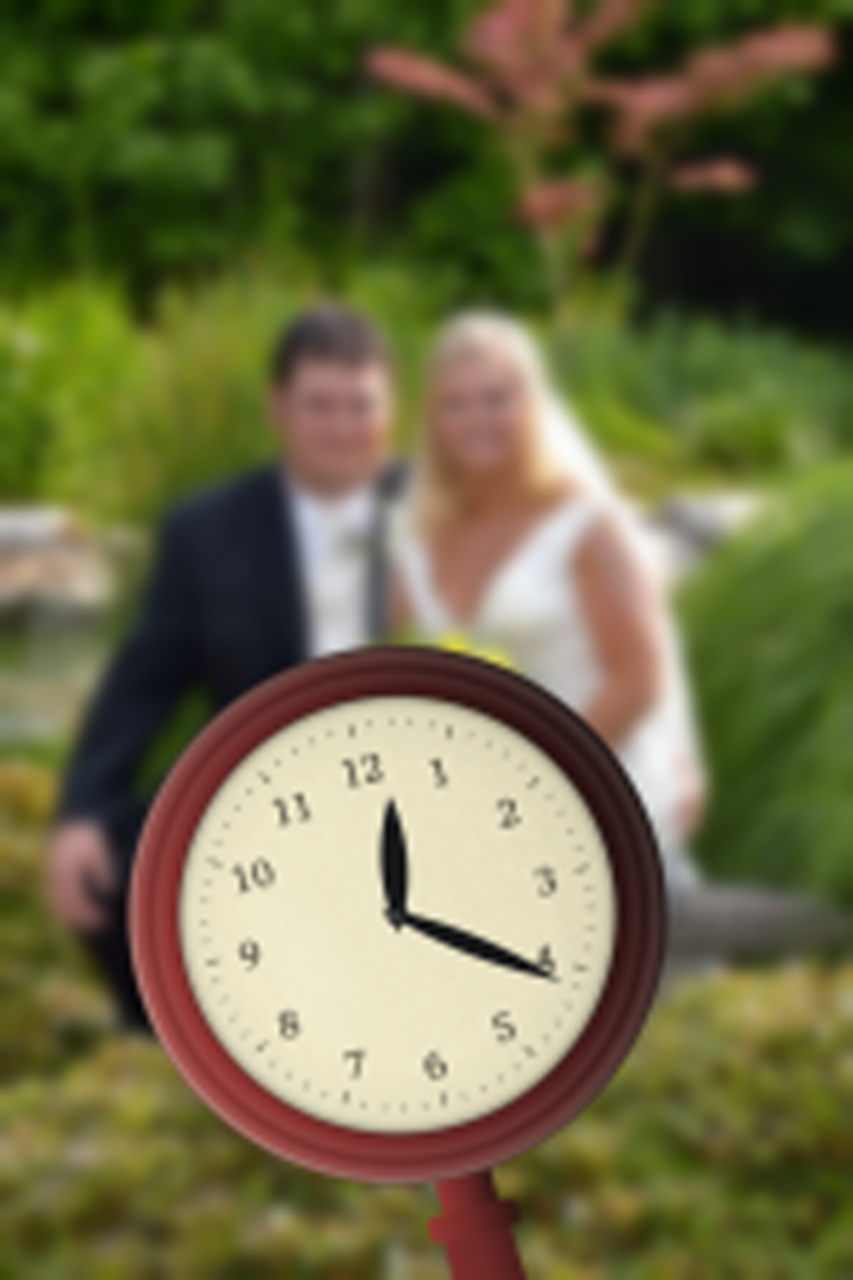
**12:21**
